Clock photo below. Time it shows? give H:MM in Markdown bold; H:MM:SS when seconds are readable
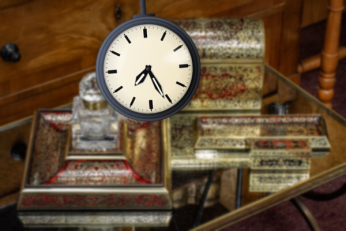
**7:26**
